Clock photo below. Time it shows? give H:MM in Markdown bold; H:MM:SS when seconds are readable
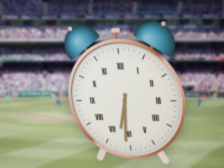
**6:31**
